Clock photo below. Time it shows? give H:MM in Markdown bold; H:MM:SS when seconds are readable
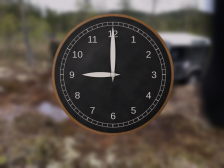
**9:00**
